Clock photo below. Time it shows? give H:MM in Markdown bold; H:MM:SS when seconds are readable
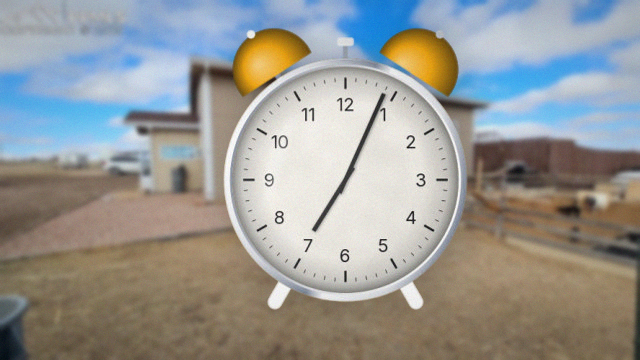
**7:04**
